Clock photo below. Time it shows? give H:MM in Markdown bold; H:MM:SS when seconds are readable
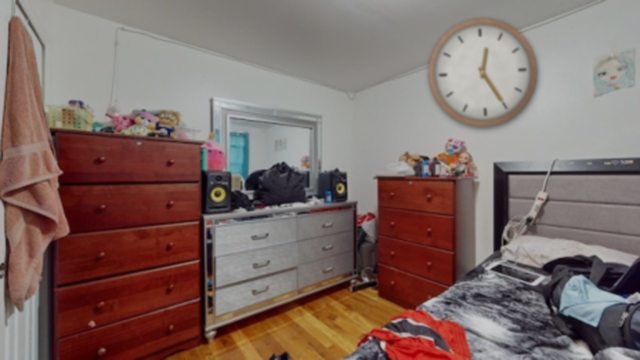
**12:25**
